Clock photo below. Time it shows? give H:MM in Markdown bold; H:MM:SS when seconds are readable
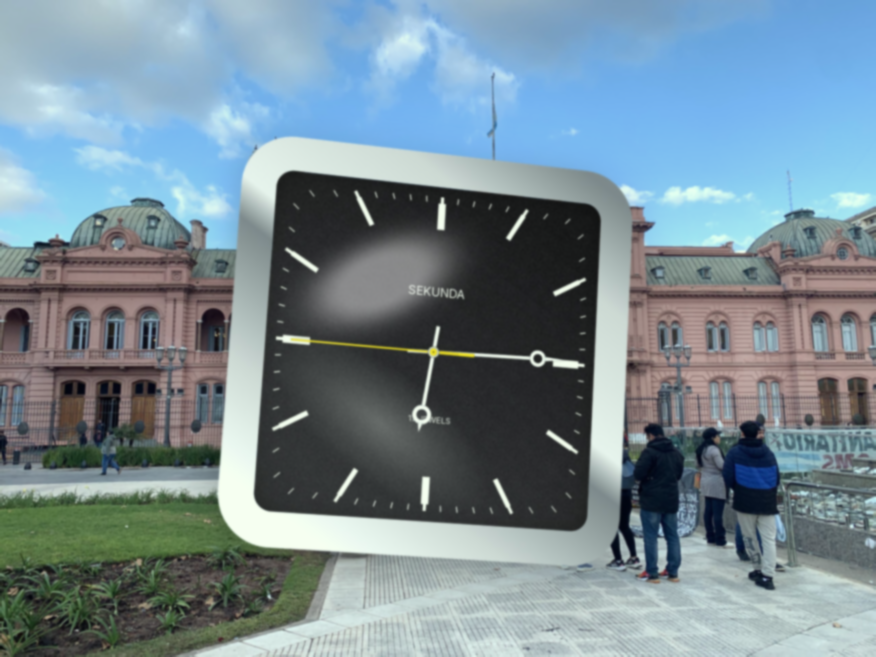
**6:14:45**
